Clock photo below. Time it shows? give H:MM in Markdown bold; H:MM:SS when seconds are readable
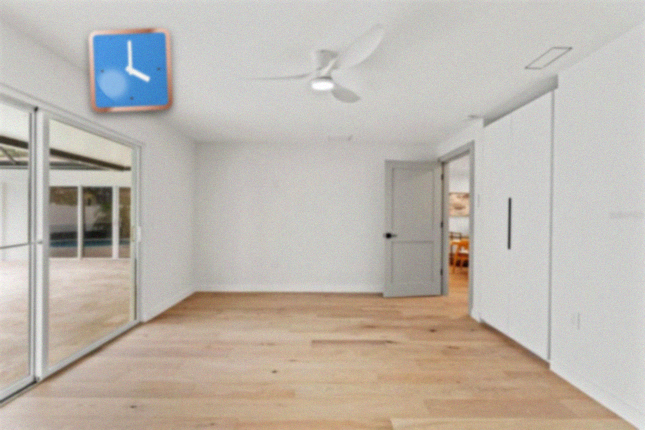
**4:00**
